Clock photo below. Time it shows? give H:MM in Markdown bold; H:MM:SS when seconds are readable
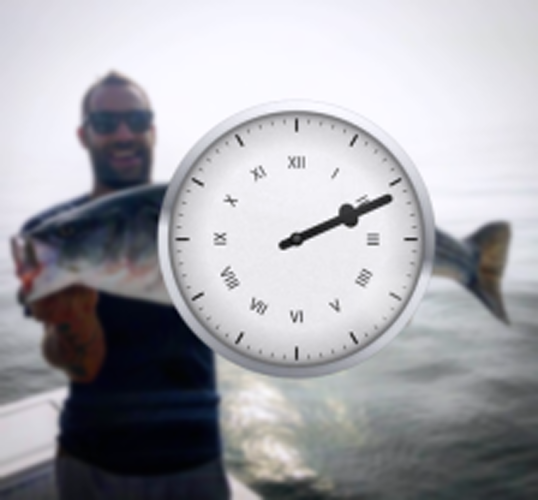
**2:11**
